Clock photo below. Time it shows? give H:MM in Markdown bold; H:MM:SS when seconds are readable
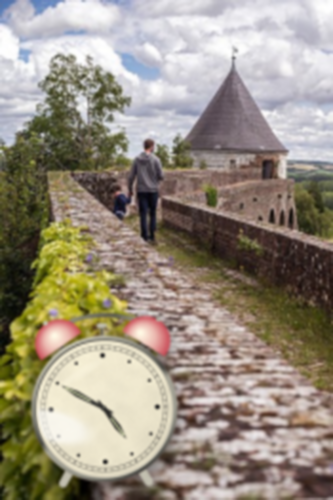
**4:50**
